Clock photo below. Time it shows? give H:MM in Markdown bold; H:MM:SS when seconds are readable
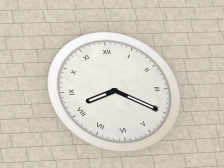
**8:20**
